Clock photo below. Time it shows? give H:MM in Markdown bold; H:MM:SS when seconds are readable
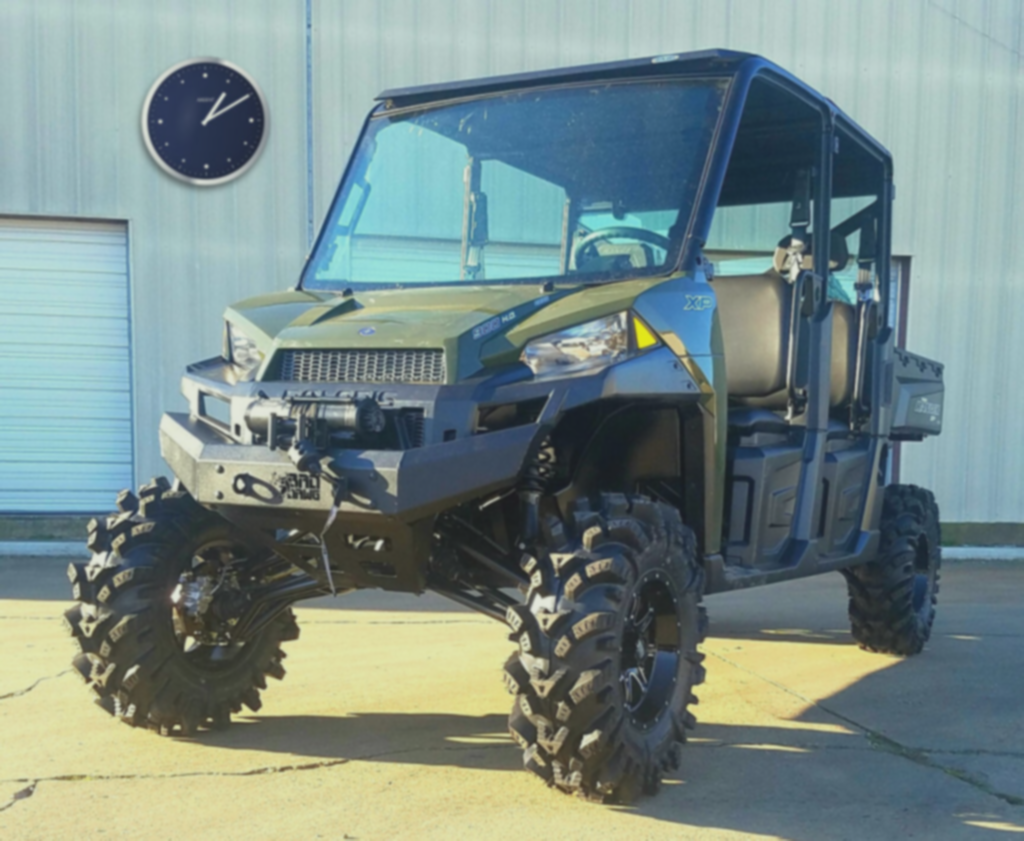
**1:10**
